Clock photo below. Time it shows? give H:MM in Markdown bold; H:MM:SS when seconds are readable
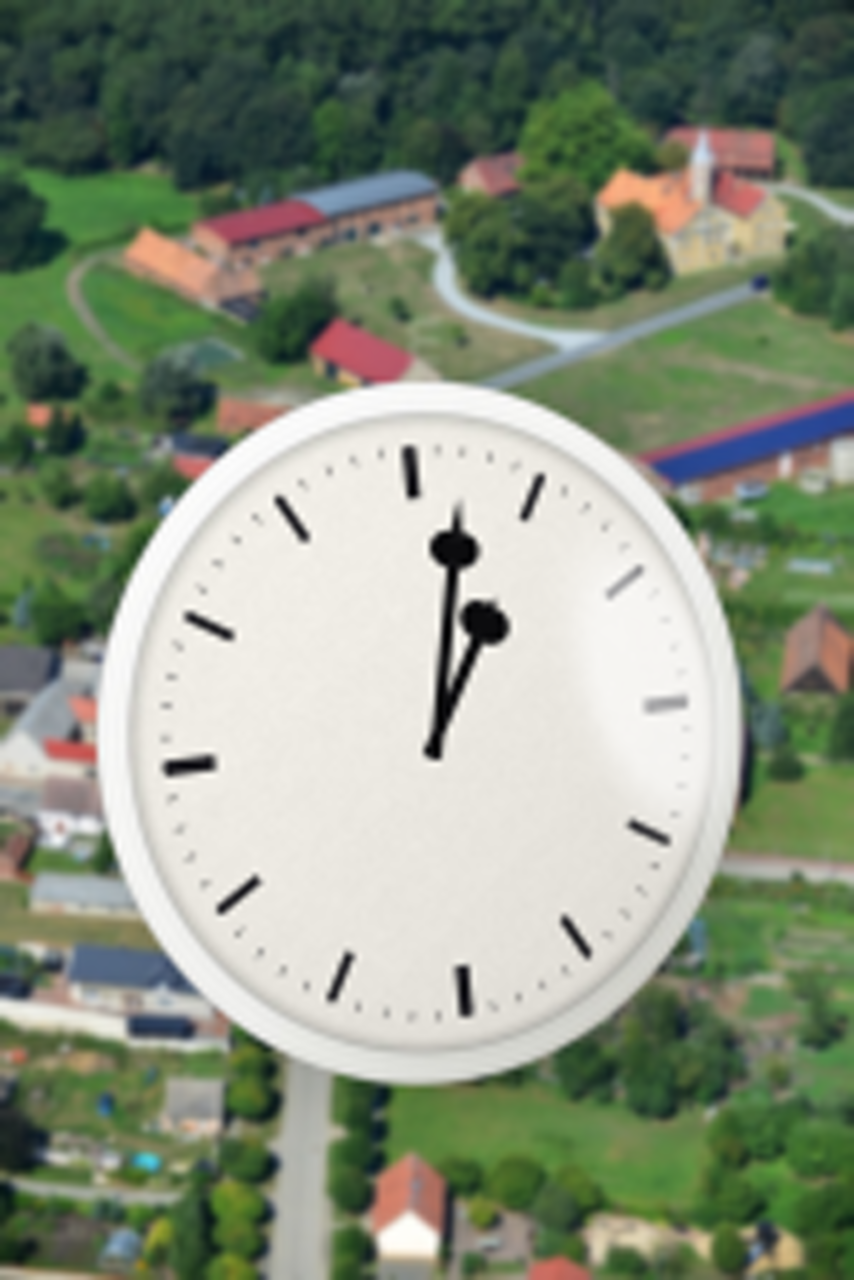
**1:02**
